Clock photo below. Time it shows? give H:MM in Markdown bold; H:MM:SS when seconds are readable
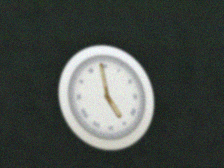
**4:59**
